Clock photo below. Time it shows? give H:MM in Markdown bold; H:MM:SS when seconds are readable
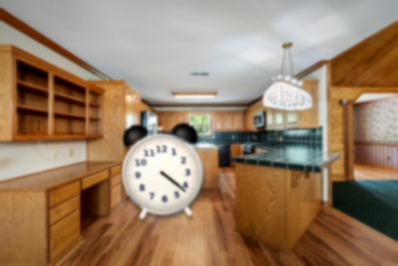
**4:22**
